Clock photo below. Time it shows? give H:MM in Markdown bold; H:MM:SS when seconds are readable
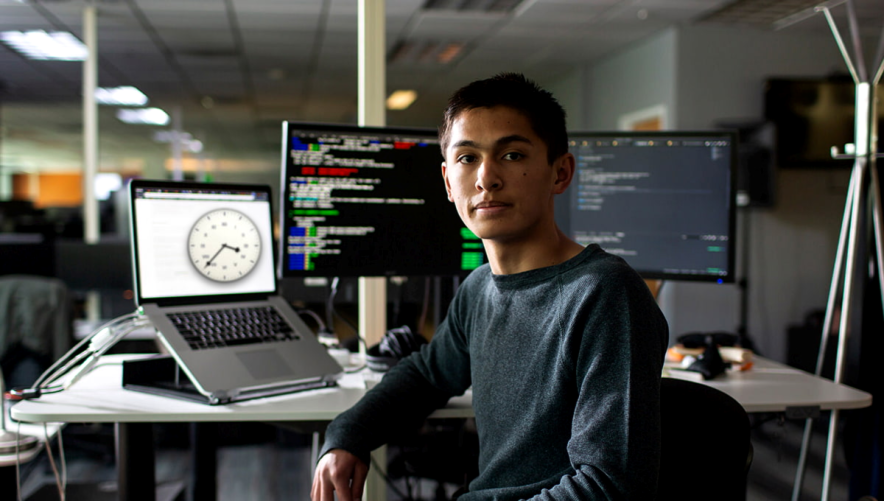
**3:37**
